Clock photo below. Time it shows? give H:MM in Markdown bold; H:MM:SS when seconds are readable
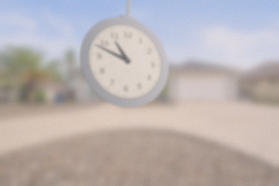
**10:48**
